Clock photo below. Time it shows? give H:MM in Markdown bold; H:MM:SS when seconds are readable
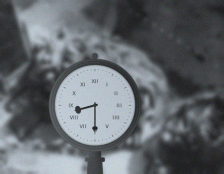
**8:30**
